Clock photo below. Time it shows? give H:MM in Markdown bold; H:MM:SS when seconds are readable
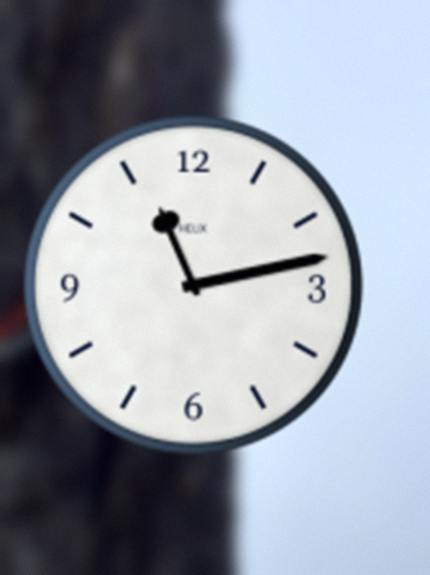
**11:13**
